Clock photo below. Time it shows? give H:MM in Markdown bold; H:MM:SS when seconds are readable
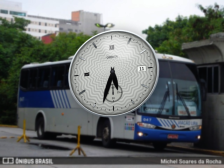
**5:33**
